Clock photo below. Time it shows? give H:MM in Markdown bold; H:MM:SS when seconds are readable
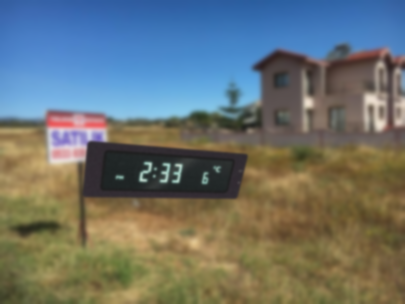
**2:33**
